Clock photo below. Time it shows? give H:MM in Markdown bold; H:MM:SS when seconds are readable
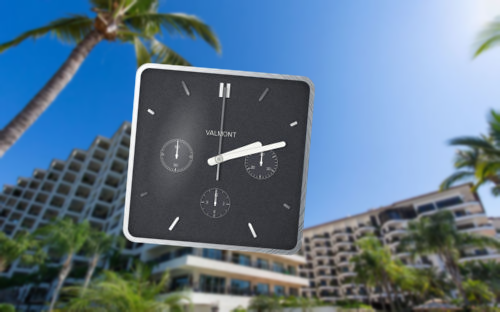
**2:12**
